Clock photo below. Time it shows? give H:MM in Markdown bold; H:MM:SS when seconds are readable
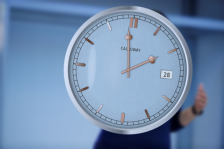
**1:59**
